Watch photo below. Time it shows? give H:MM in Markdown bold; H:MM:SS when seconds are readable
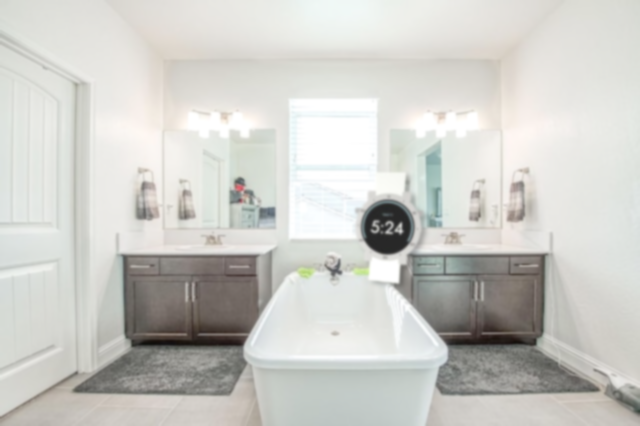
**5:24**
